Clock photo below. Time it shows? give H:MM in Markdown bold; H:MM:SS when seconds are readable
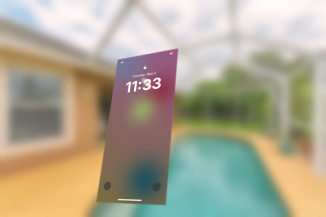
**11:33**
